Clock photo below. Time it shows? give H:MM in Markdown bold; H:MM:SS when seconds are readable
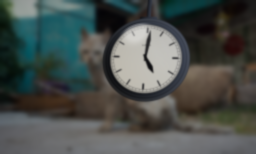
**5:01**
